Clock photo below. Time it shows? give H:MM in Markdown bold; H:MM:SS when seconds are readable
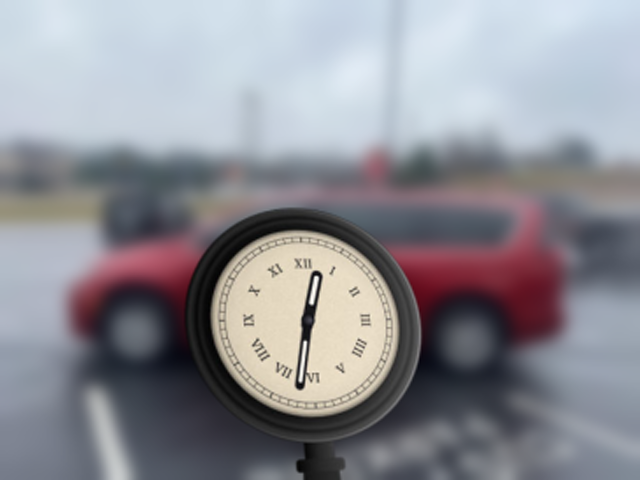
**12:32**
